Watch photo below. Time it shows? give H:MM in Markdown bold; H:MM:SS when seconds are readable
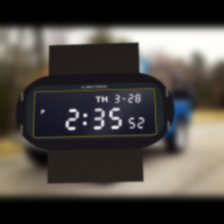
**2:35:52**
